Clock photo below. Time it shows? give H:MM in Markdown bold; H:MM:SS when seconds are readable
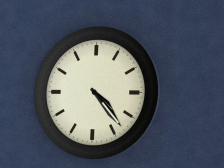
**4:23**
